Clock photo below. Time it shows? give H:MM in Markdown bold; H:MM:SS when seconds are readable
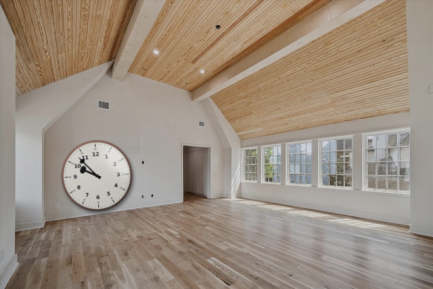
**9:53**
